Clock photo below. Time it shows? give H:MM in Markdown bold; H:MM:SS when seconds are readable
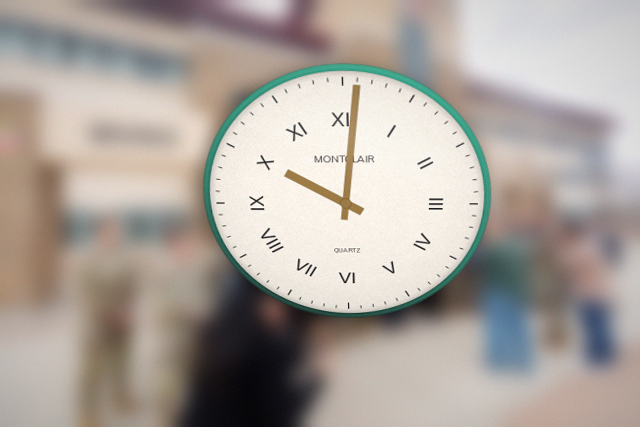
**10:01**
